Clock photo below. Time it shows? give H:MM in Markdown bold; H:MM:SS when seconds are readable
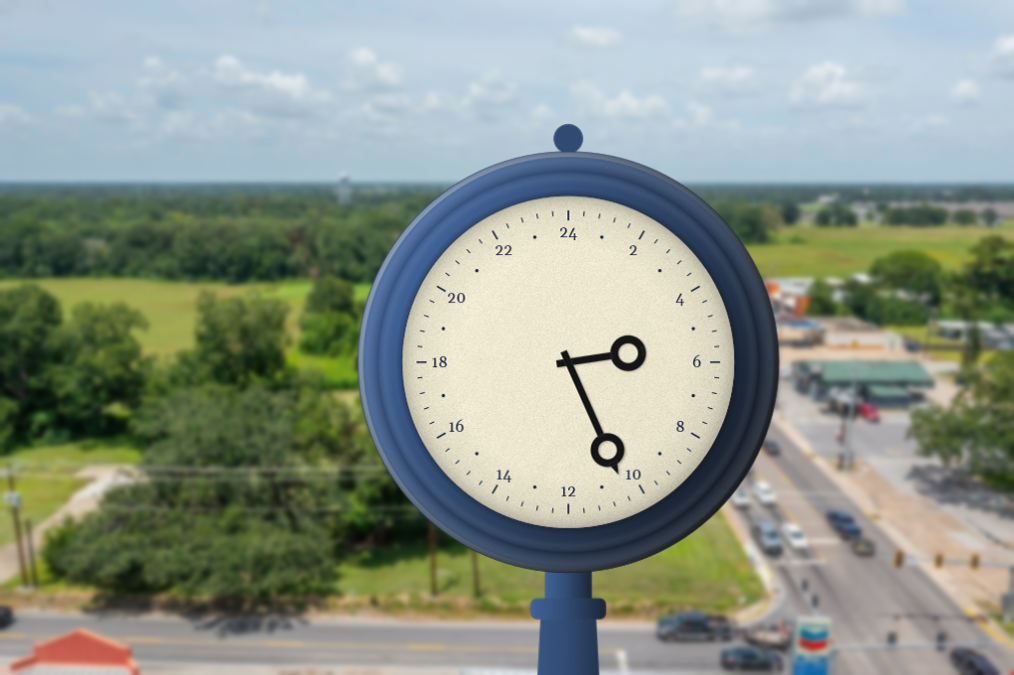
**5:26**
